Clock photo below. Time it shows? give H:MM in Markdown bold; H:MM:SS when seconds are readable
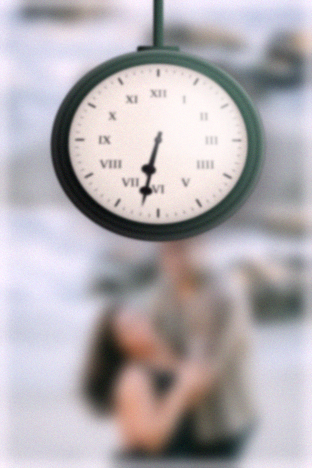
**6:32**
